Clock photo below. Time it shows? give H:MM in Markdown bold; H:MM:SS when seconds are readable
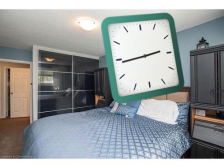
**2:44**
